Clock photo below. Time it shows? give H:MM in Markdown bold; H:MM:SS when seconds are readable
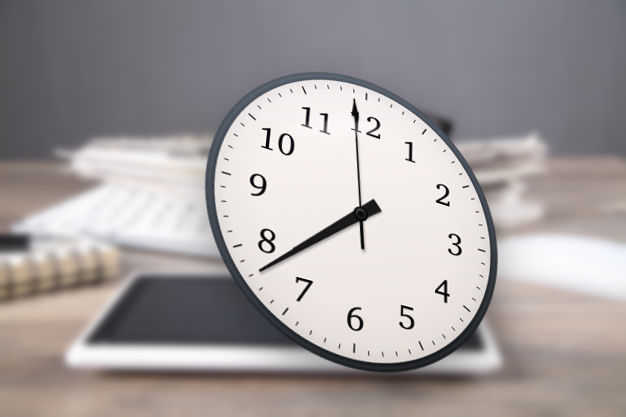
**7:37:59**
